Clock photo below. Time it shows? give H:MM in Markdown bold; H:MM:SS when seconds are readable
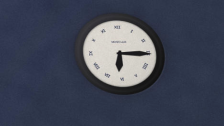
**6:15**
